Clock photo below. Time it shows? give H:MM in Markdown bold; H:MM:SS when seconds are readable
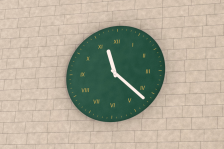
**11:22**
